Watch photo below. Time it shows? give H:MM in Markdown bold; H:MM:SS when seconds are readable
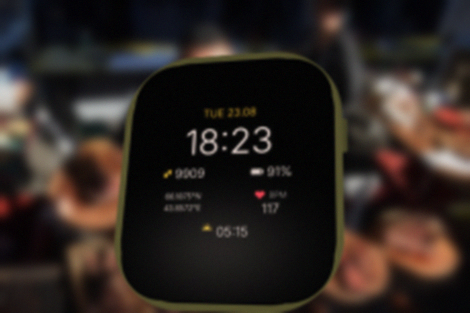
**18:23**
